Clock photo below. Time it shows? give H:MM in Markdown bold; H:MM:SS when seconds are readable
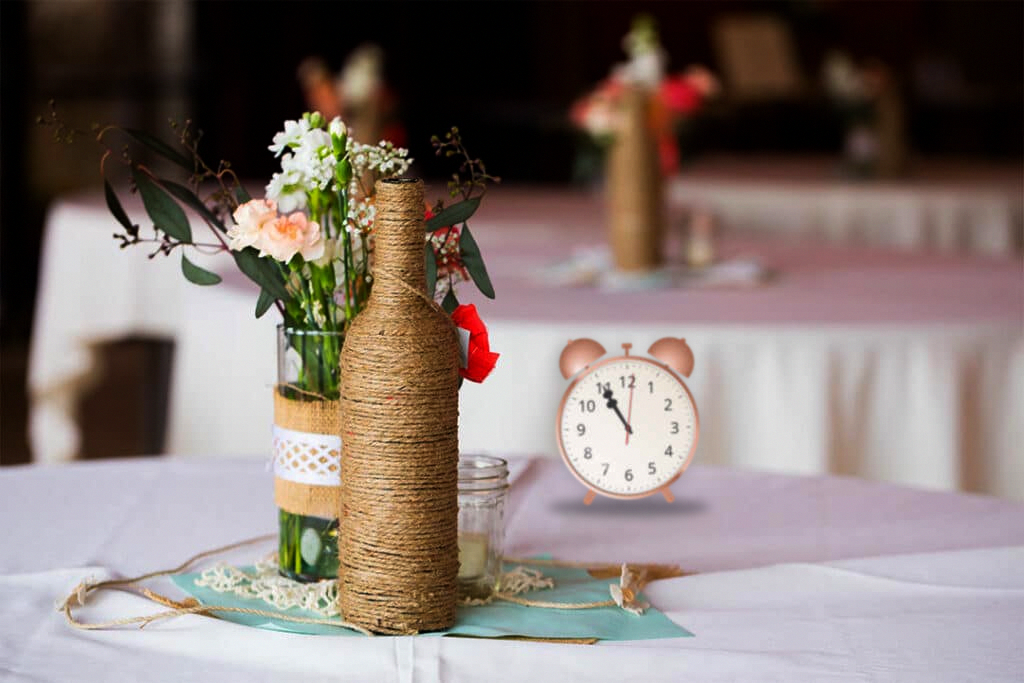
**10:55:01**
